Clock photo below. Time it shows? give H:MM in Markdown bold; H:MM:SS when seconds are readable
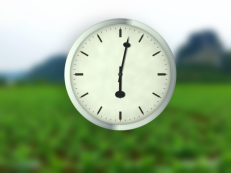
**6:02**
